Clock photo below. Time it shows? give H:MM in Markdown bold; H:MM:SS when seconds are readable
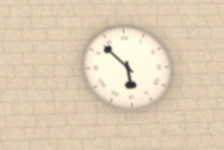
**5:53**
